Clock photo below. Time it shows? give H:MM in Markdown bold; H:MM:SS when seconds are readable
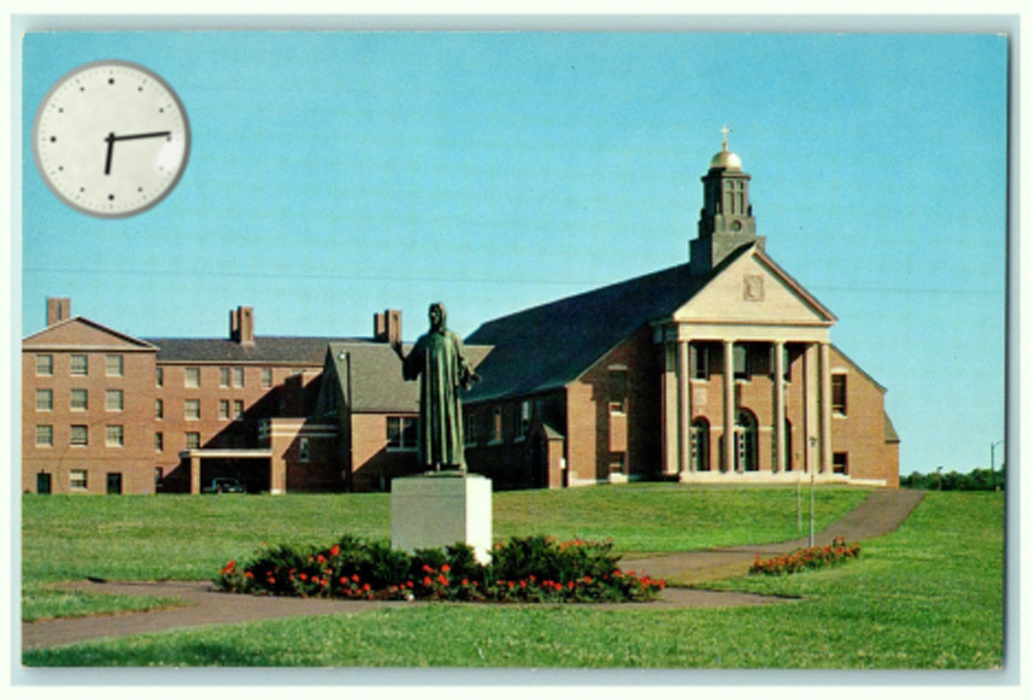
**6:14**
